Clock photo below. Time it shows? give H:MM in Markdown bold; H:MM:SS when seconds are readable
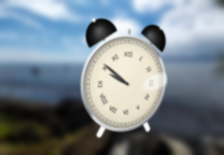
**9:51**
